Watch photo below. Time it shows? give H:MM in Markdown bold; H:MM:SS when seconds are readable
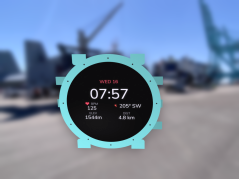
**7:57**
